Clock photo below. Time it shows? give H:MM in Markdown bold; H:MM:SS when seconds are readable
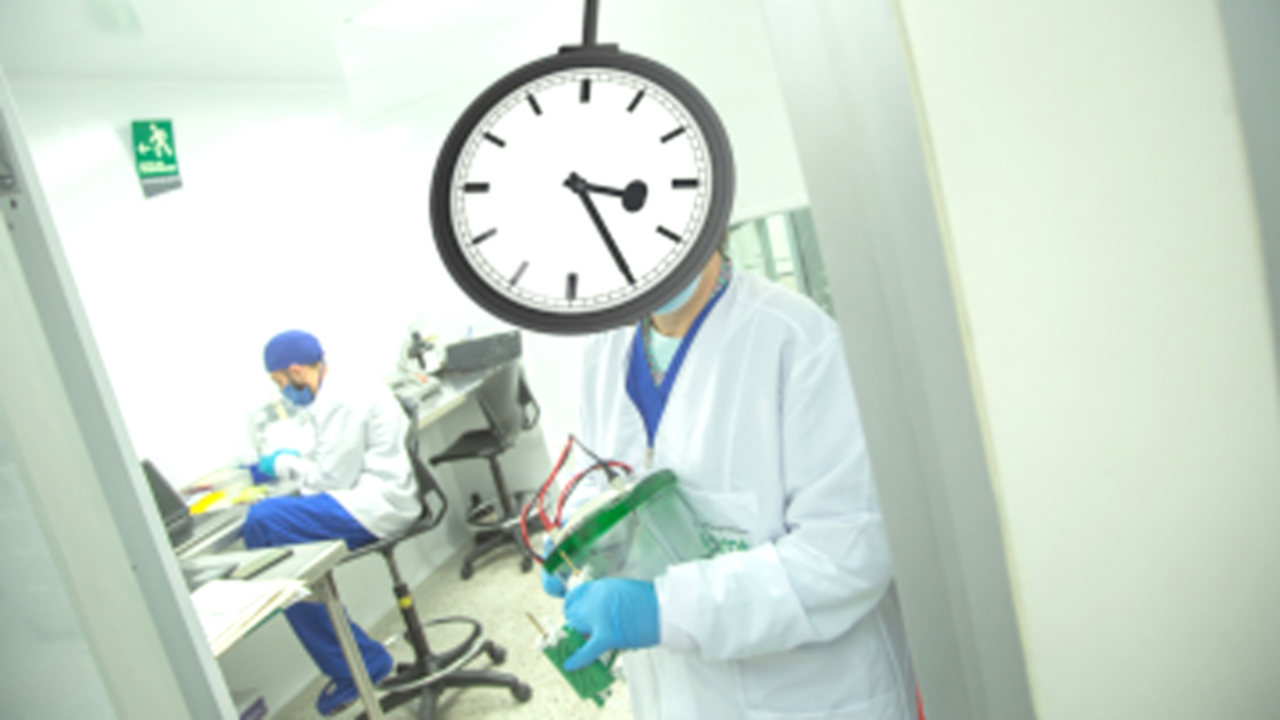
**3:25**
